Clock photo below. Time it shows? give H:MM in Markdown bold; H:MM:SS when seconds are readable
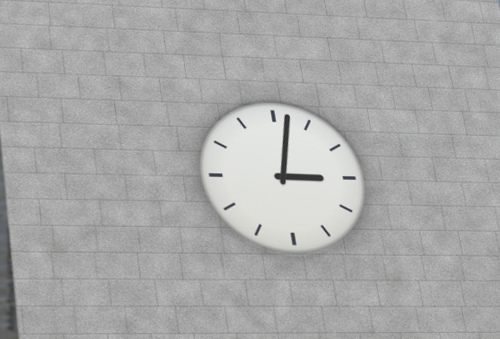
**3:02**
